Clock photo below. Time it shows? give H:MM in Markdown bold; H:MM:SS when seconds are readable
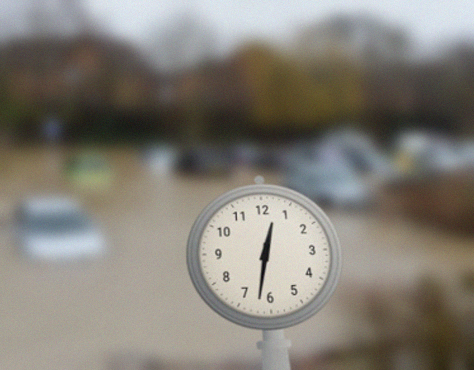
**12:32**
